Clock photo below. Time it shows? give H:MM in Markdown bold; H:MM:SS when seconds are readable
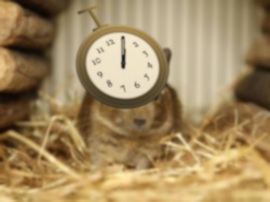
**1:05**
